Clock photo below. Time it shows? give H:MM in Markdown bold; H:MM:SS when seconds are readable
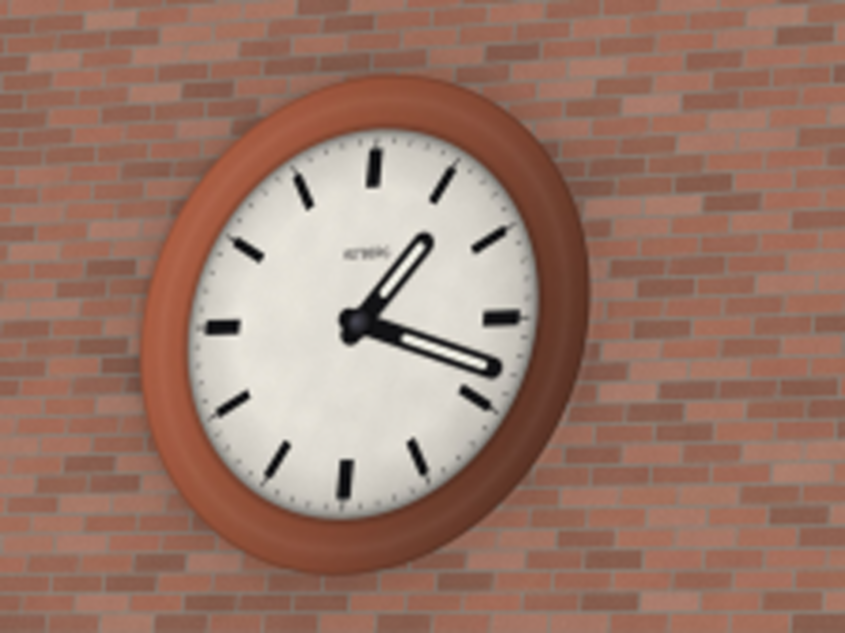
**1:18**
